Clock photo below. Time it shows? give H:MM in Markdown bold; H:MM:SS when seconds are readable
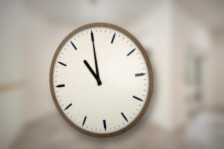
**11:00**
